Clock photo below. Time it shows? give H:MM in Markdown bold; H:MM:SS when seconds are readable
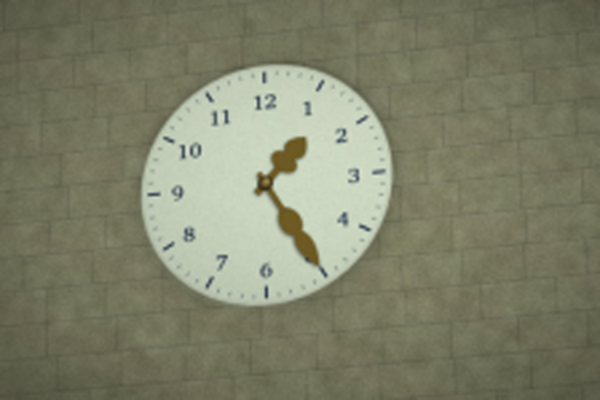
**1:25**
